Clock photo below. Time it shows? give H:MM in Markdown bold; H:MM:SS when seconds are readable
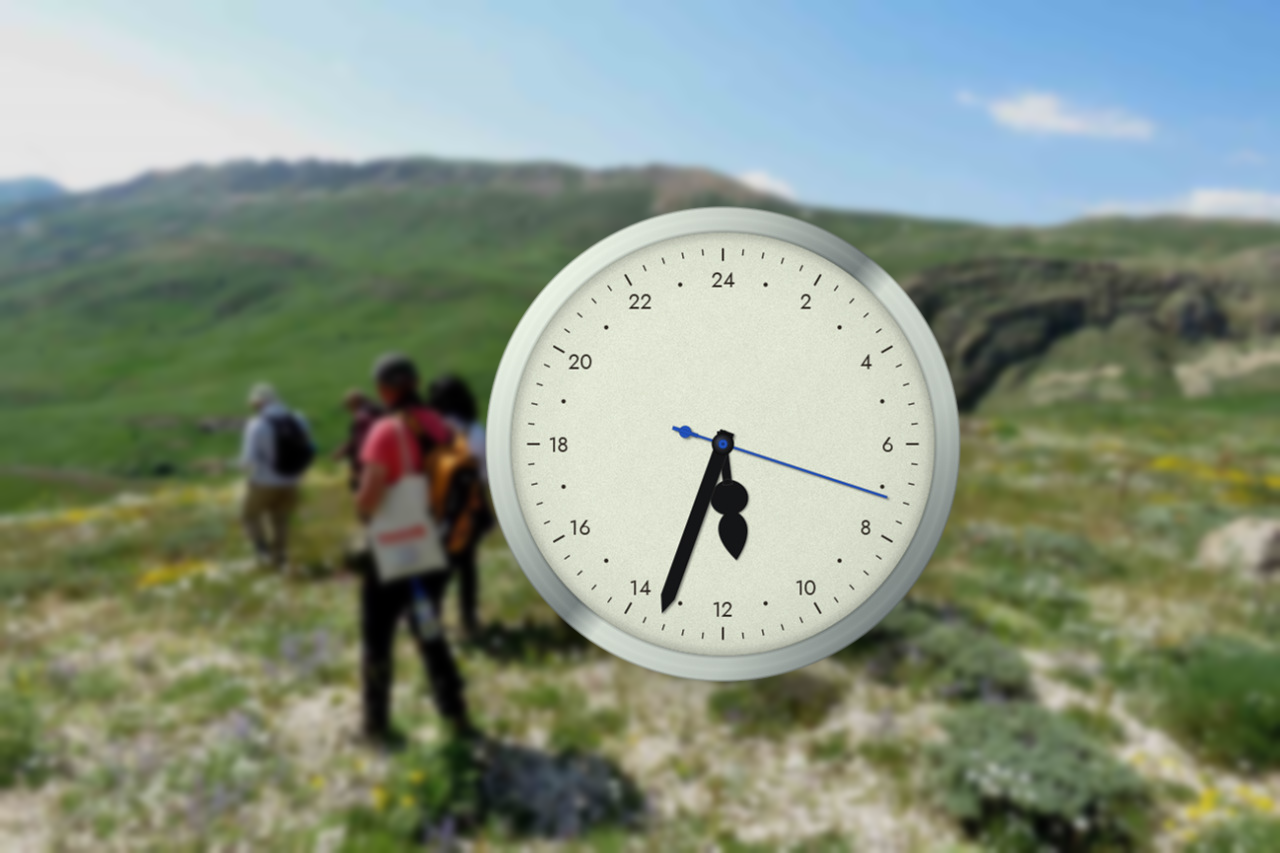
**11:33:18**
